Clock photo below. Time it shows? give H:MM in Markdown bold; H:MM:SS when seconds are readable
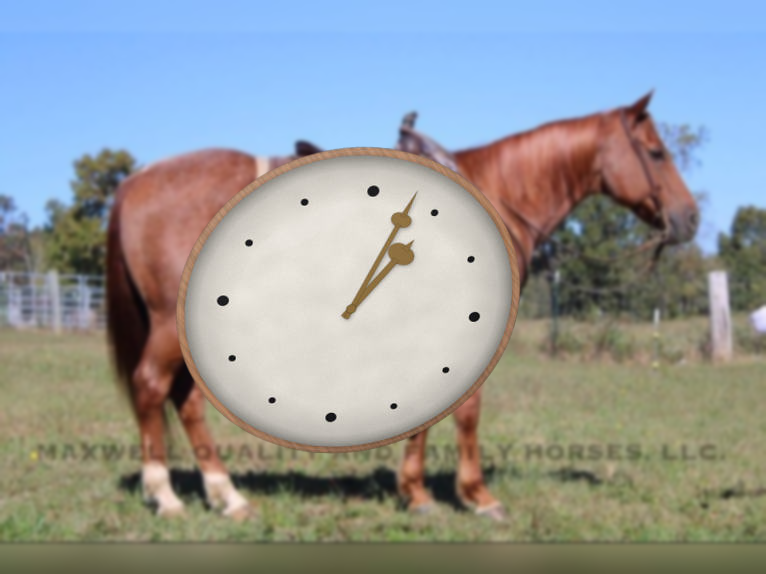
**1:03**
